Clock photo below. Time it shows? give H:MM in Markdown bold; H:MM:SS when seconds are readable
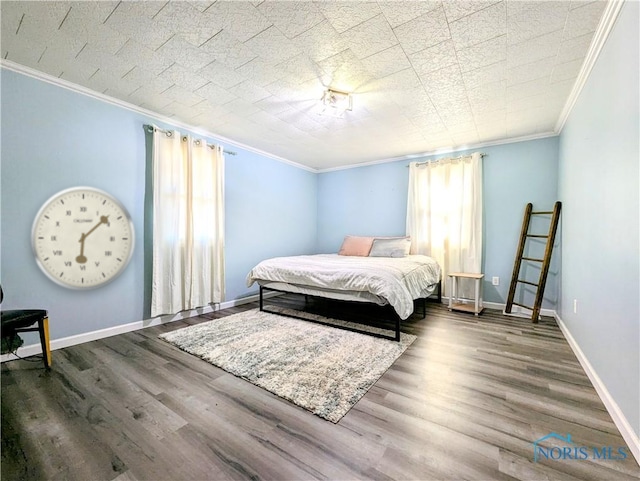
**6:08**
